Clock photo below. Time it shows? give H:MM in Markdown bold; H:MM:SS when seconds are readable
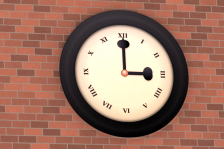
**3:00**
